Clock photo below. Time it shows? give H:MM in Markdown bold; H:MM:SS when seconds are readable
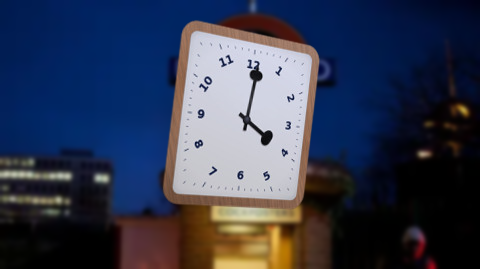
**4:01**
